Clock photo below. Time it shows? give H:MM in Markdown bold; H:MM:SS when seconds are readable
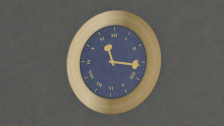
**11:16**
